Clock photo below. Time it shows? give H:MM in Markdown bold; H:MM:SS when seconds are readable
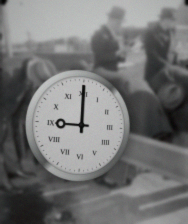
**9:00**
